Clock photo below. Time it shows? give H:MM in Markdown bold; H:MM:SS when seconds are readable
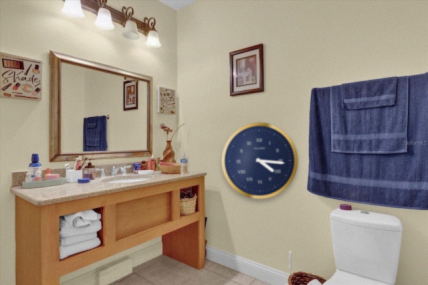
**4:16**
